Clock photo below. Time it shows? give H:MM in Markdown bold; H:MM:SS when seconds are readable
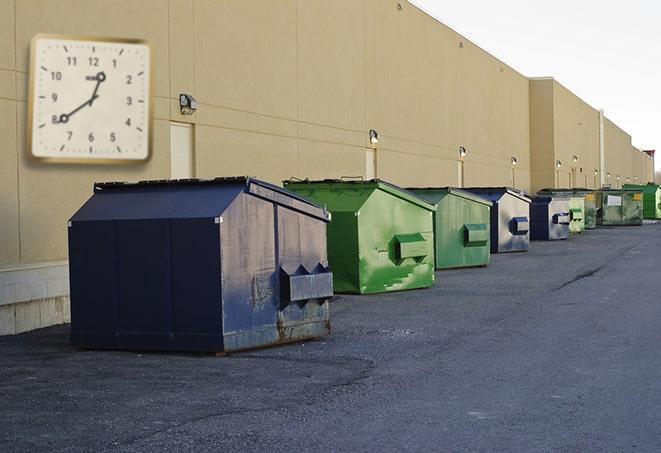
**12:39**
